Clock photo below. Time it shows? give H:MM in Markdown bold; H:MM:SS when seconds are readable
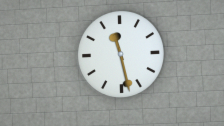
**11:28**
